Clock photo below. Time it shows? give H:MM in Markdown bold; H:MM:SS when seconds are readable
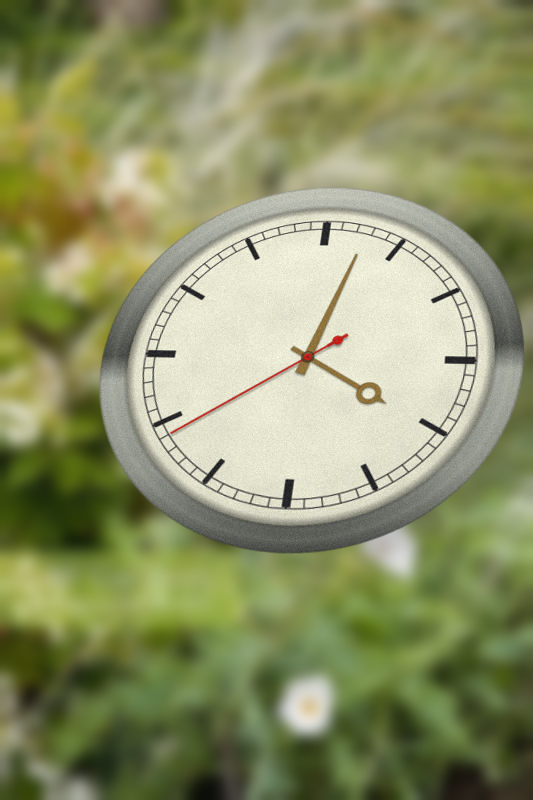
**4:02:39**
